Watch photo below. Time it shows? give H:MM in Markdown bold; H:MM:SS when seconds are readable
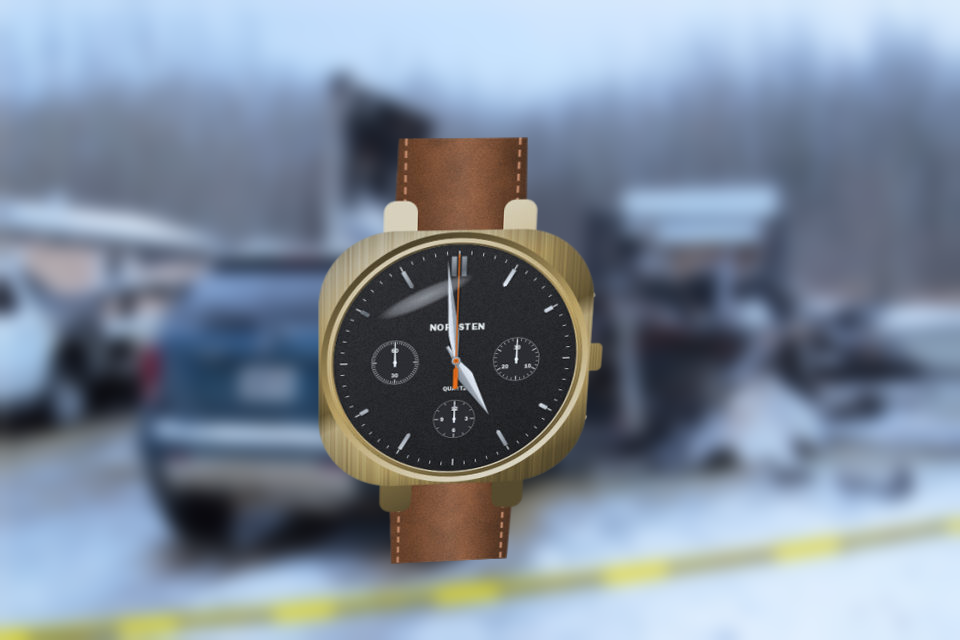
**4:59**
